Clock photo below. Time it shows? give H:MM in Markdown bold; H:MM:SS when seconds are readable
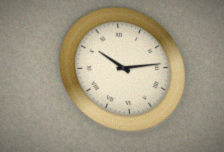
**10:14**
